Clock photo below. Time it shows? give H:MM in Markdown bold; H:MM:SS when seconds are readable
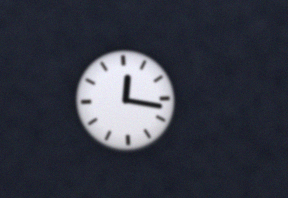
**12:17**
